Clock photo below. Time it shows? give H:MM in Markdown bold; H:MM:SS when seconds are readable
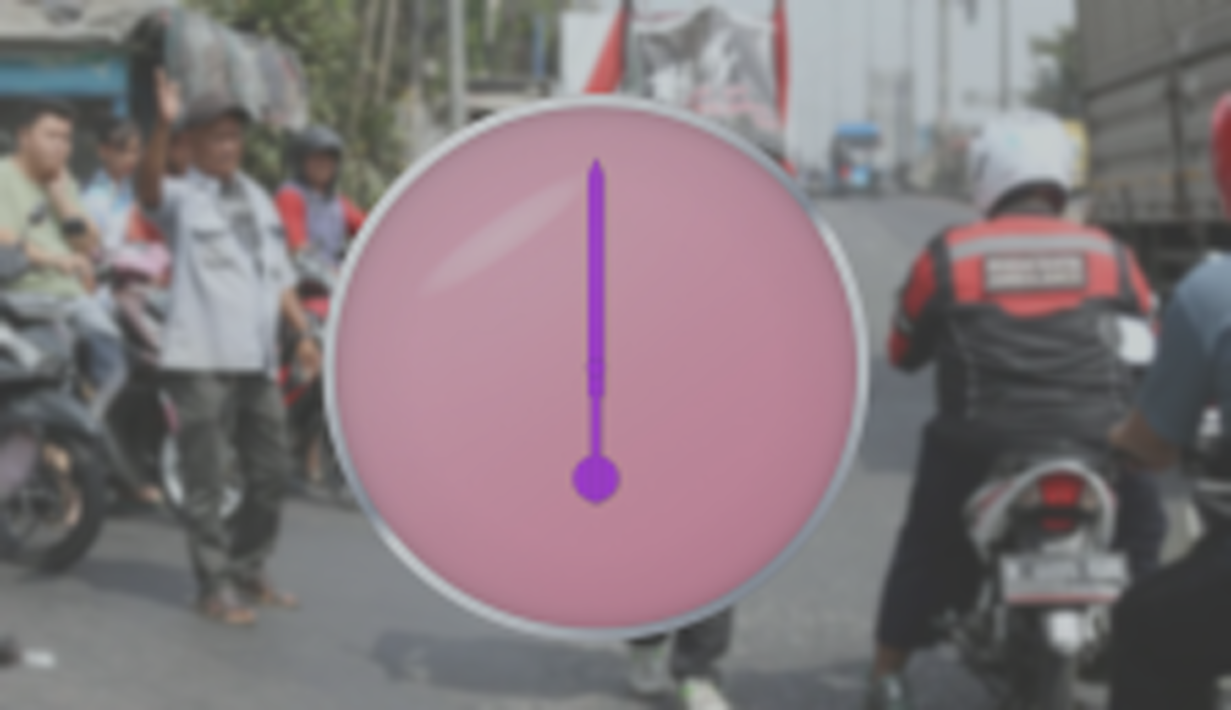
**6:00**
